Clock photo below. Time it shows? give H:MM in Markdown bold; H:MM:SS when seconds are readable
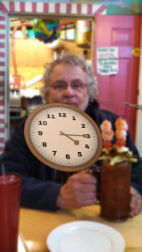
**4:15**
